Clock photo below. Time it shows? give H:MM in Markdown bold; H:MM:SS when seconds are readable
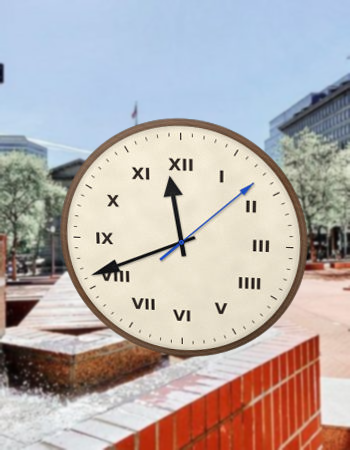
**11:41:08**
